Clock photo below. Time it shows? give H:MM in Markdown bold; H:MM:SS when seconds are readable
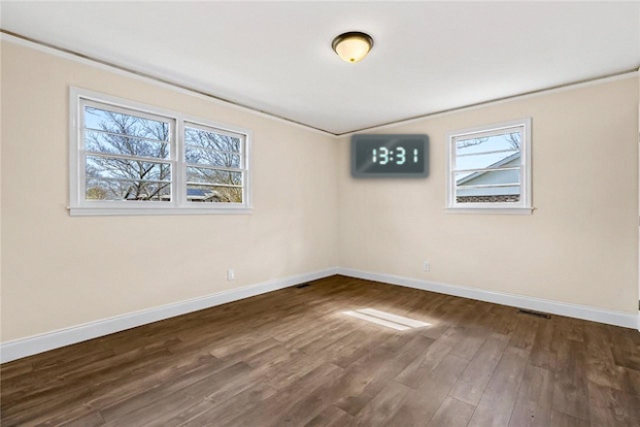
**13:31**
